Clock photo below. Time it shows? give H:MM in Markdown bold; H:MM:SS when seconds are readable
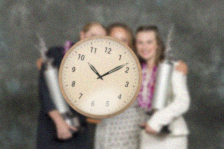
**10:08**
